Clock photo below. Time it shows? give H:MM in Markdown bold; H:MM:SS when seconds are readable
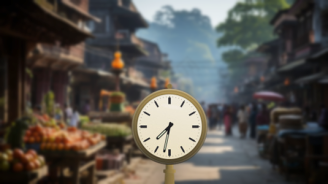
**7:32**
